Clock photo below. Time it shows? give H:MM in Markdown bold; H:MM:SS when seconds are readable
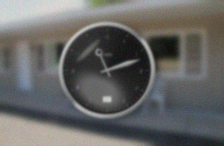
**11:12**
